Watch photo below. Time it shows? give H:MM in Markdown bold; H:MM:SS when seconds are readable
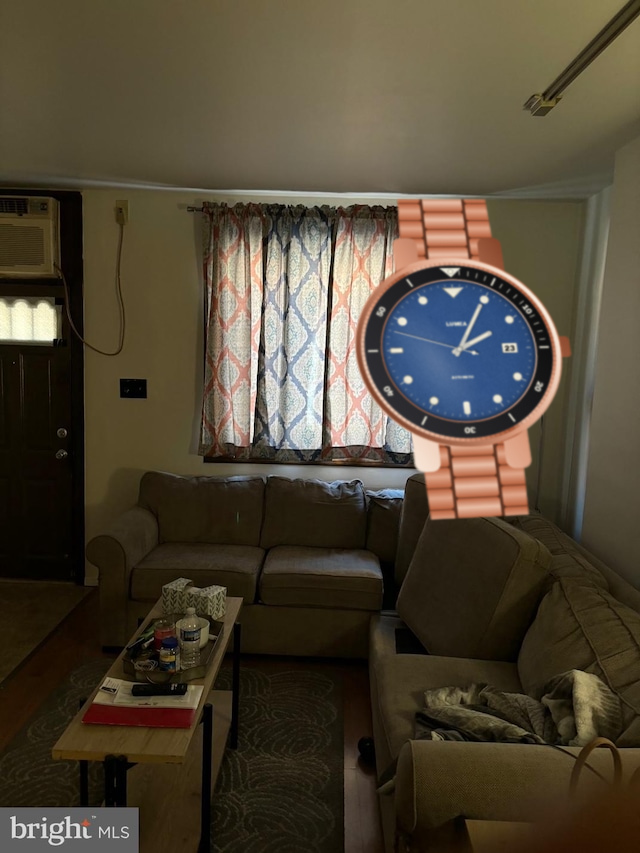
**2:04:48**
